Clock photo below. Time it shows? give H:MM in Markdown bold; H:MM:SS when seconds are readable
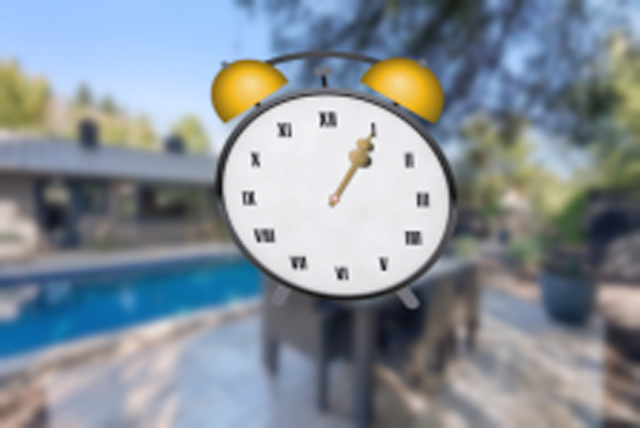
**1:05**
